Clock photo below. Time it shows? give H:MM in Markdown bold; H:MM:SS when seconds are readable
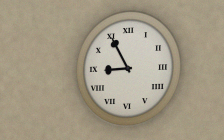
**8:55**
